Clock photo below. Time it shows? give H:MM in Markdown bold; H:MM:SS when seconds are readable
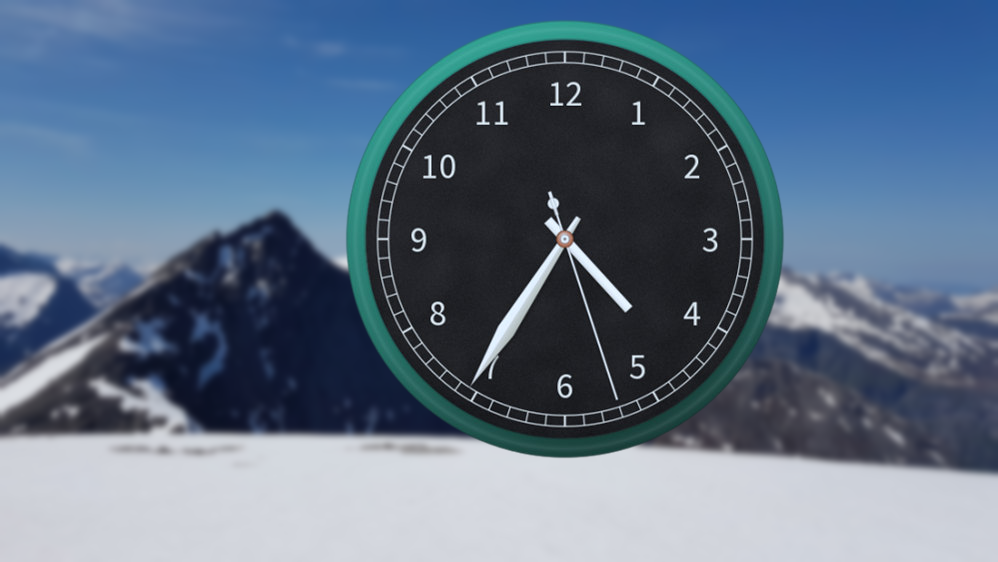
**4:35:27**
